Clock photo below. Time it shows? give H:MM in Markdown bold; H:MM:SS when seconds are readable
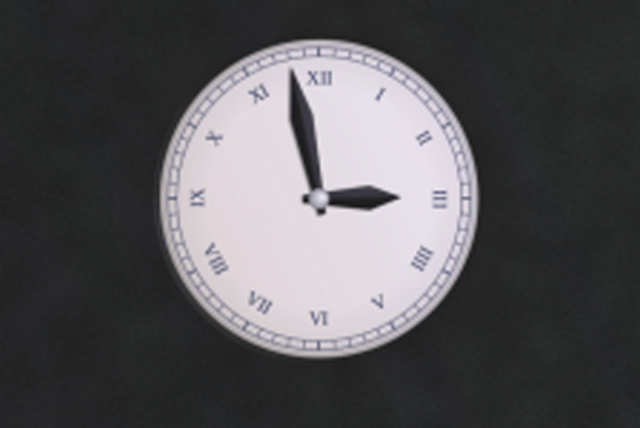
**2:58**
